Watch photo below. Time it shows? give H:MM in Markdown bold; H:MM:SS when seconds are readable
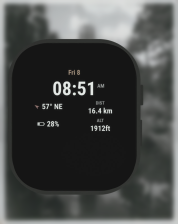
**8:51**
